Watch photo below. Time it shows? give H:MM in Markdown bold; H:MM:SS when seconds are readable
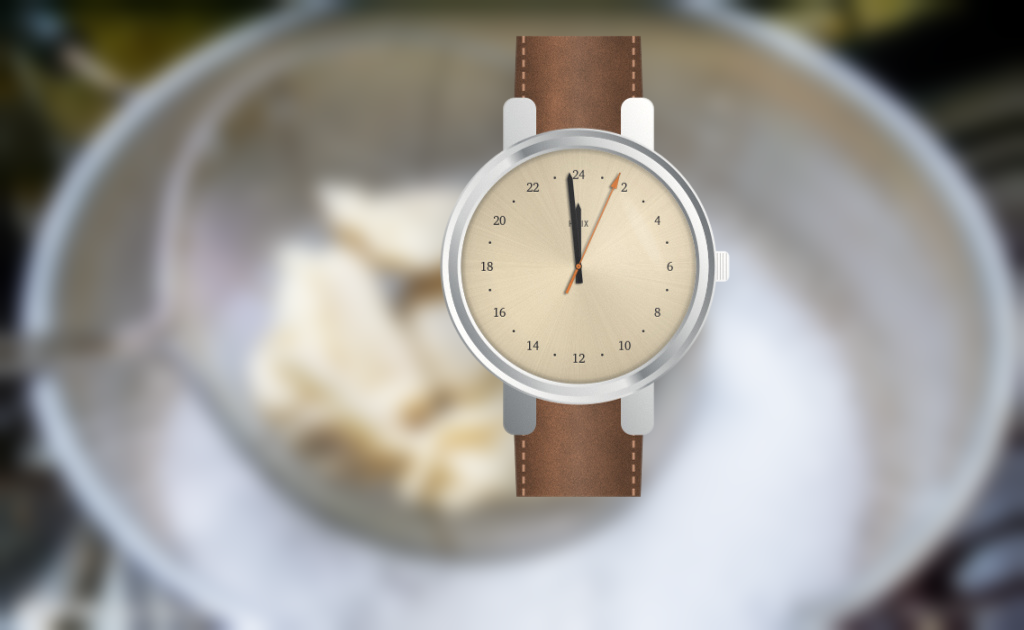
**23:59:04**
